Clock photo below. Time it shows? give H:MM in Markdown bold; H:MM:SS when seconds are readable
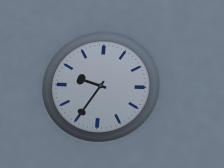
**9:35**
